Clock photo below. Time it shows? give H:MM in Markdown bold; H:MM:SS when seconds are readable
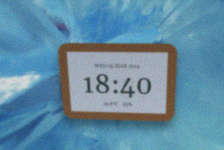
**18:40**
